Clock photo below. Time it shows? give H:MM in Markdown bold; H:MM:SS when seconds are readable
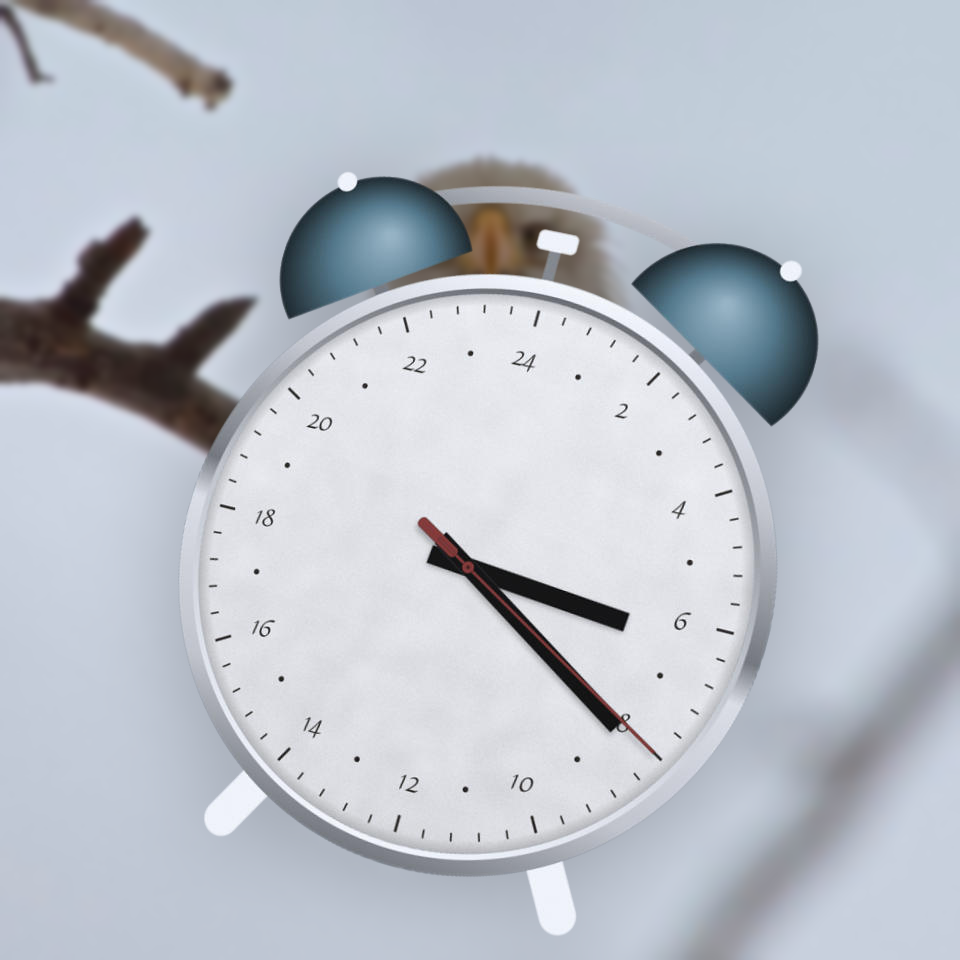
**6:20:20**
